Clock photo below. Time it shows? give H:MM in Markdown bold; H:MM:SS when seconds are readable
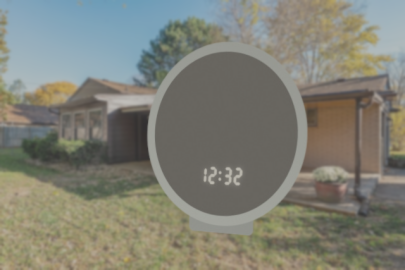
**12:32**
